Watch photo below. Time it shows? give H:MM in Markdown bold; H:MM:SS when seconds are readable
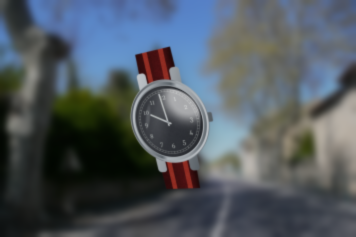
**9:59**
